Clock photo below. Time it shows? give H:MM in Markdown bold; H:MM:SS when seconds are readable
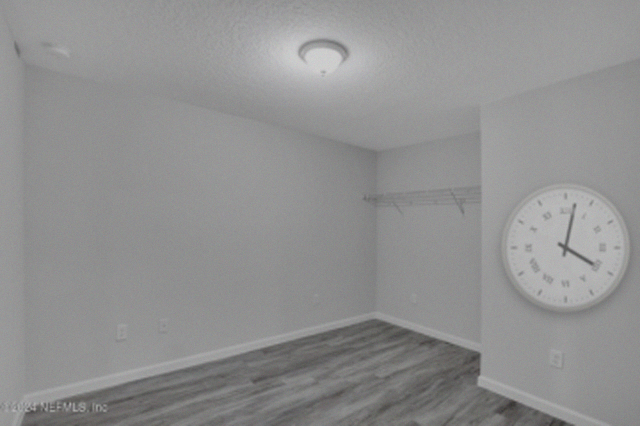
**4:02**
